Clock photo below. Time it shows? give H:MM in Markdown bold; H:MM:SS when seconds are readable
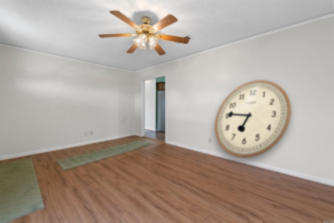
**6:46**
